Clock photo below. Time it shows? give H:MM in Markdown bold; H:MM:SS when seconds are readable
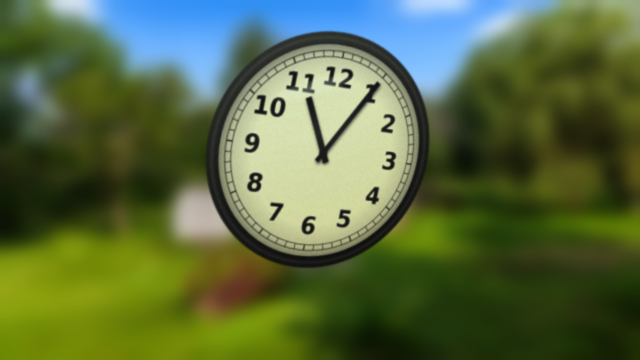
**11:05**
